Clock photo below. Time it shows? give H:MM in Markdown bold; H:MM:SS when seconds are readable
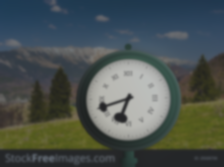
**6:42**
